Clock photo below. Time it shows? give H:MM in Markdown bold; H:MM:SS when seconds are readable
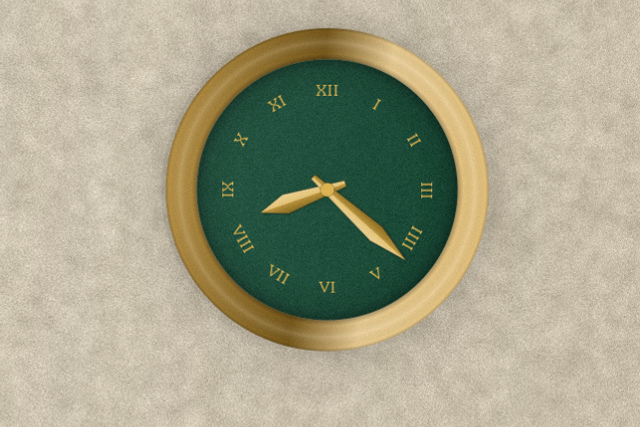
**8:22**
